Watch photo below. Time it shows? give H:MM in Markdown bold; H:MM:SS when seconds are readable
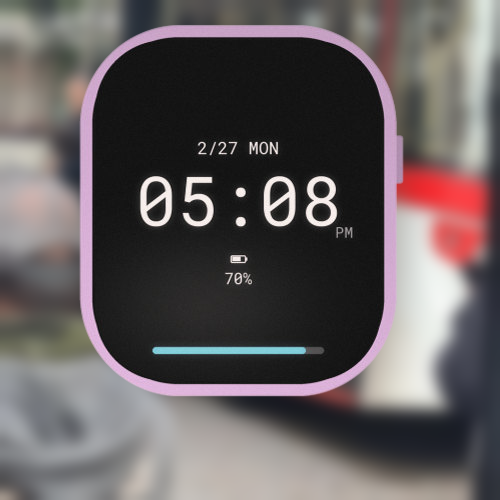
**5:08**
